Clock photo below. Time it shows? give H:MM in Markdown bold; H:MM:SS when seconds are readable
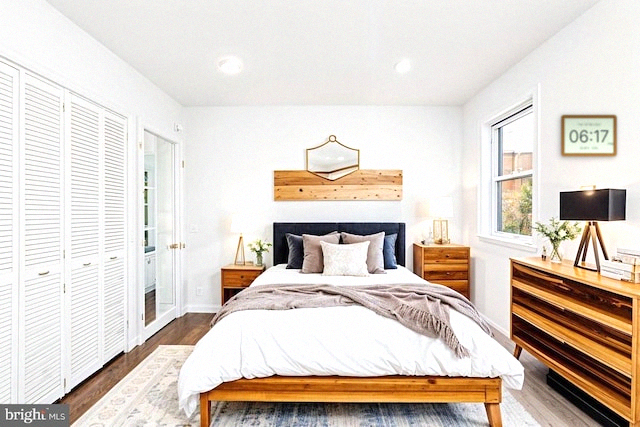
**6:17**
